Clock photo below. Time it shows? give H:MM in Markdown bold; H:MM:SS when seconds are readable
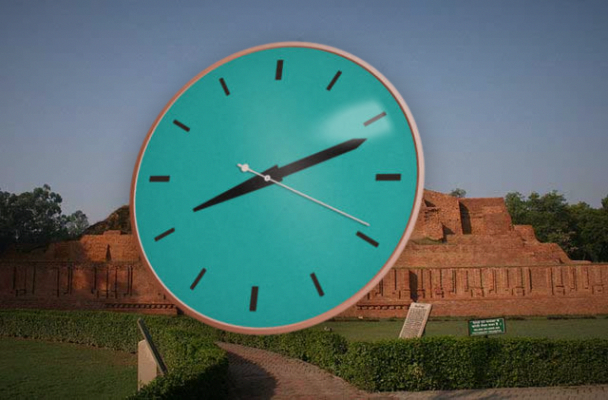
**8:11:19**
